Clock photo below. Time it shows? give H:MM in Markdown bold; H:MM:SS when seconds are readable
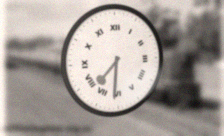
**7:31**
